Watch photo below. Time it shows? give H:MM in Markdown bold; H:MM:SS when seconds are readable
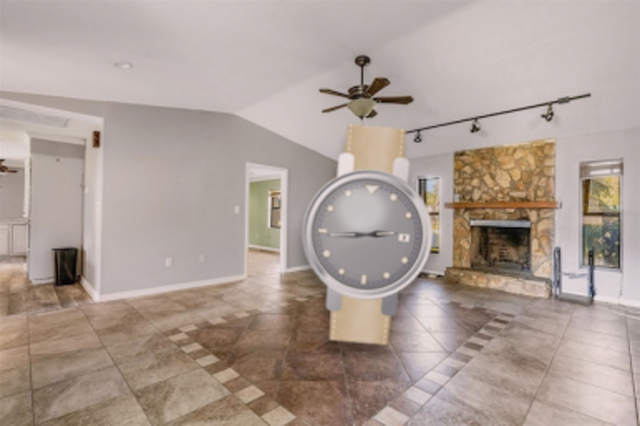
**2:44**
